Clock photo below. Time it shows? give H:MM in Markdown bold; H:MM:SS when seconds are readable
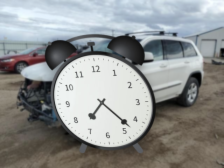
**7:23**
